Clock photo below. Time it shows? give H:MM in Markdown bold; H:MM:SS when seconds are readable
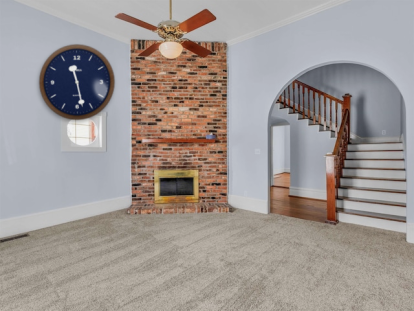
**11:28**
